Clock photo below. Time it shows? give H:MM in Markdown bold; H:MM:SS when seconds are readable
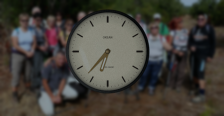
**6:37**
